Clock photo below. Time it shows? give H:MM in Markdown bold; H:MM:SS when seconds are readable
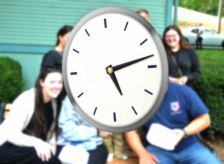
**5:13**
